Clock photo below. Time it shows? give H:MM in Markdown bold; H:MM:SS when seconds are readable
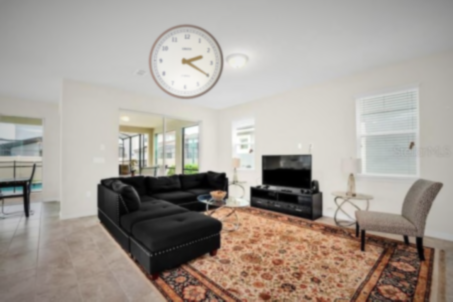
**2:20**
